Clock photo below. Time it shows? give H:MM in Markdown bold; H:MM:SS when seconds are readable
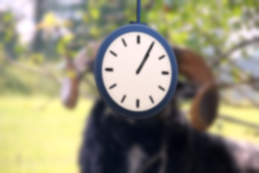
**1:05**
